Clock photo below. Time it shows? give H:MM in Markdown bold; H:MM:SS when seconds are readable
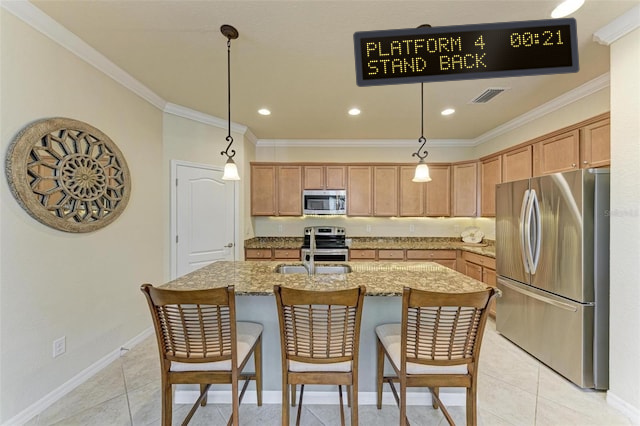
**0:21**
